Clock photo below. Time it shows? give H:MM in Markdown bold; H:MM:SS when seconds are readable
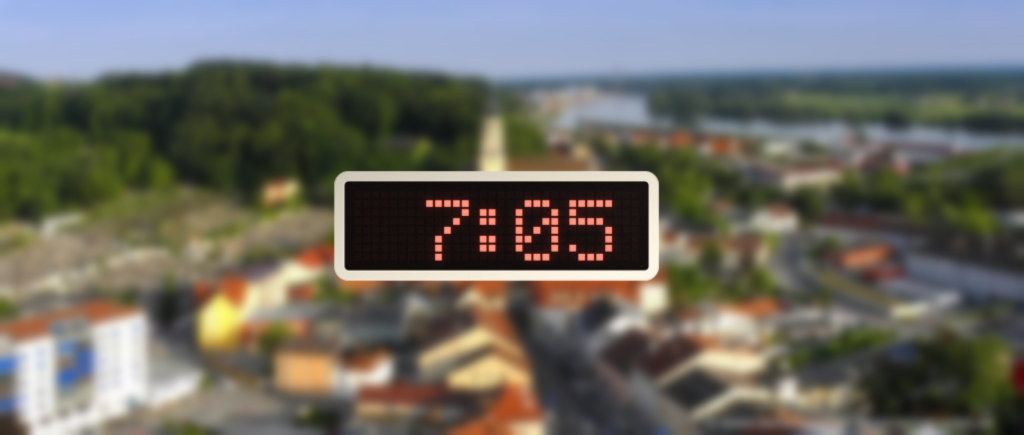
**7:05**
